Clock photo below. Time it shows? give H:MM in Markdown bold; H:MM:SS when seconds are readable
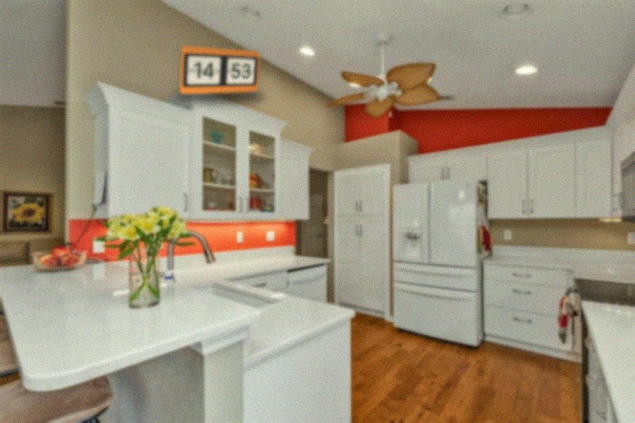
**14:53**
